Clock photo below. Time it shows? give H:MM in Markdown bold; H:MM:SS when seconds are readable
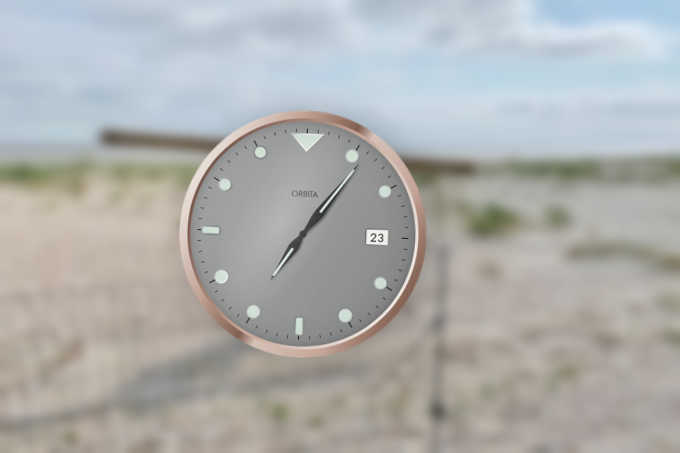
**7:06**
